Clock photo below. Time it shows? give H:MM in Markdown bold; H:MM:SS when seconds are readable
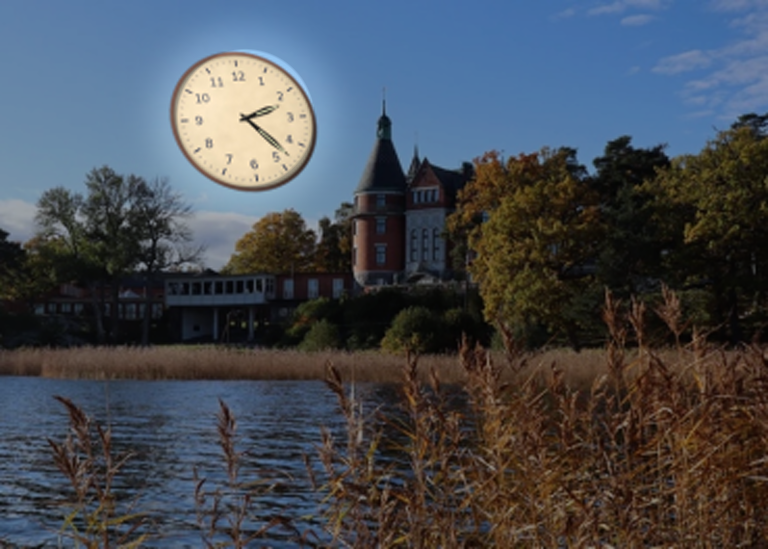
**2:23**
